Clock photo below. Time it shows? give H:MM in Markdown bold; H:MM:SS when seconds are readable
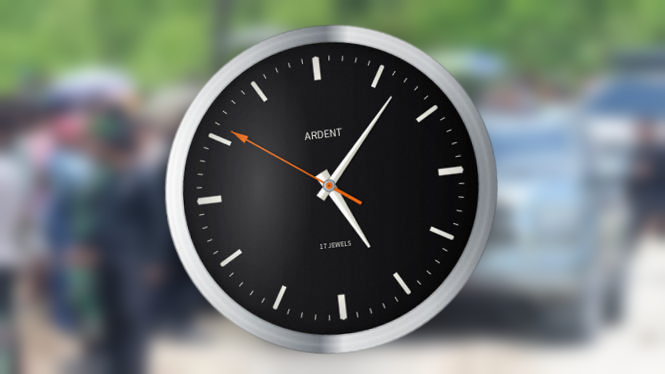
**5:06:51**
